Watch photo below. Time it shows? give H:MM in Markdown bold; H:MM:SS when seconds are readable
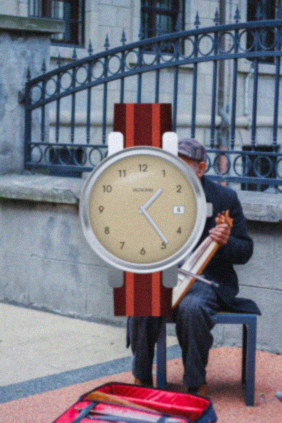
**1:24**
